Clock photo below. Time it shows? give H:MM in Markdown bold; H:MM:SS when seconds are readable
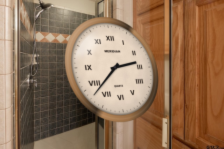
**2:38**
